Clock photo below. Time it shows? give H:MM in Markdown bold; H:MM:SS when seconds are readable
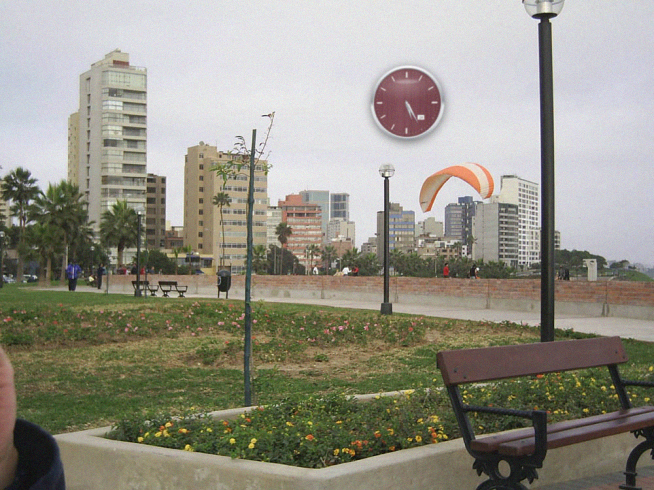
**5:25**
